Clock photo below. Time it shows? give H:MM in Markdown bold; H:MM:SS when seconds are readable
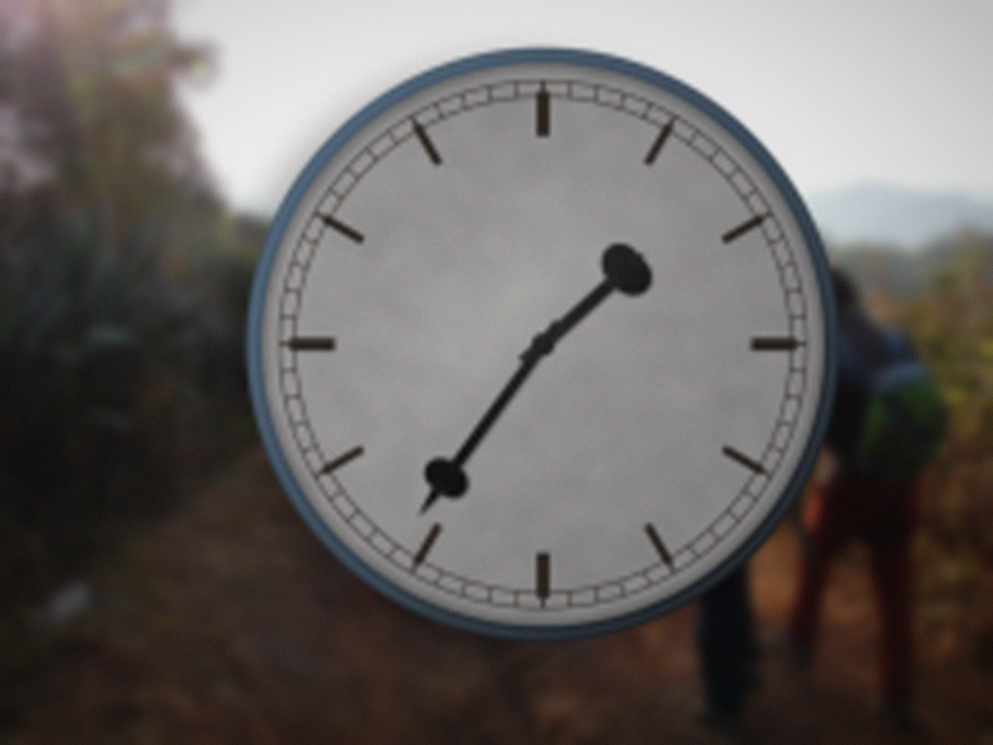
**1:36**
